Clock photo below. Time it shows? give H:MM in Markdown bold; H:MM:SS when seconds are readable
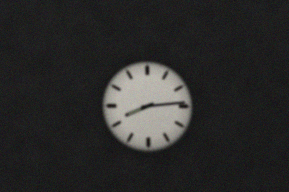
**8:14**
